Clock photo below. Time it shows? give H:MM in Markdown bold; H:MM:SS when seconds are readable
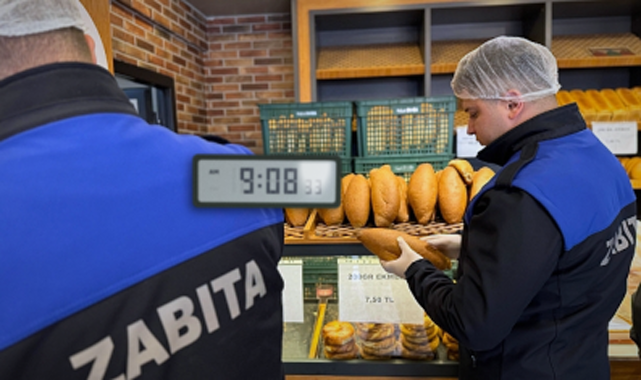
**9:08:33**
